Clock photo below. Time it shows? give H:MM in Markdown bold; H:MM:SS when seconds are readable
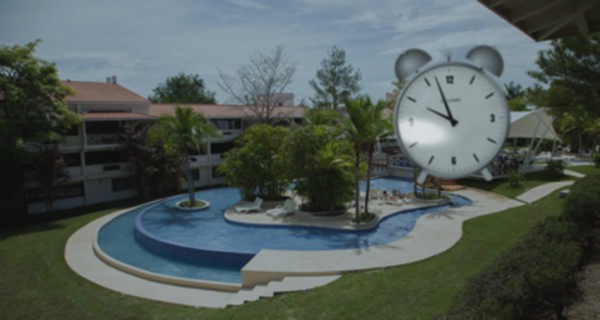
**9:57**
